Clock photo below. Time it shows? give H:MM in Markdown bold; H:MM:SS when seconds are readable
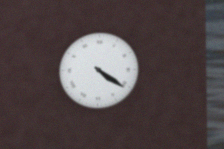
**4:21**
